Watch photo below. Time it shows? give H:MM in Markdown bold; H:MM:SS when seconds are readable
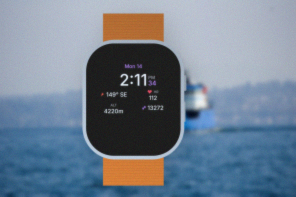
**2:11**
